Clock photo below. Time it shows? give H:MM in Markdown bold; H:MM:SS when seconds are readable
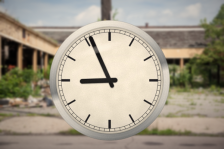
**8:56**
